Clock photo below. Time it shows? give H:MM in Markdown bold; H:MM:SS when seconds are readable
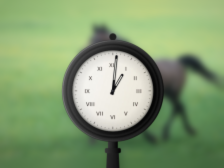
**1:01**
